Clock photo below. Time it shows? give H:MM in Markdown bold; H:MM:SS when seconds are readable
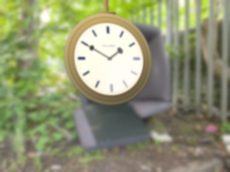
**1:50**
